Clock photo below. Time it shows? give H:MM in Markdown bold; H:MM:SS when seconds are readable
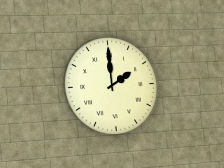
**2:00**
